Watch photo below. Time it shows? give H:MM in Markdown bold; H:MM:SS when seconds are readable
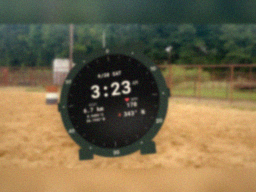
**3:23**
